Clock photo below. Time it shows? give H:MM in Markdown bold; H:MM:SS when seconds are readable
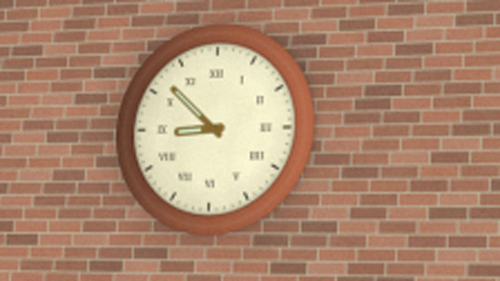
**8:52**
